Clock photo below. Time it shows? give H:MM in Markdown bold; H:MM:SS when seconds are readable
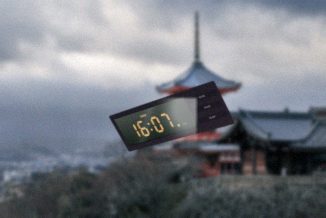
**16:07**
